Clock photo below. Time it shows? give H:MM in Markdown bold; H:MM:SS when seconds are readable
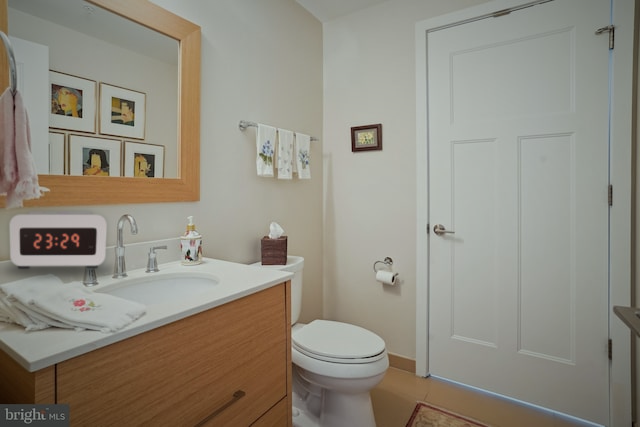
**23:29**
